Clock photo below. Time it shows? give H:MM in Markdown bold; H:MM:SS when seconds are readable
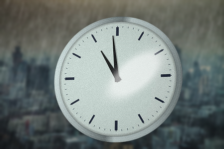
**10:59**
